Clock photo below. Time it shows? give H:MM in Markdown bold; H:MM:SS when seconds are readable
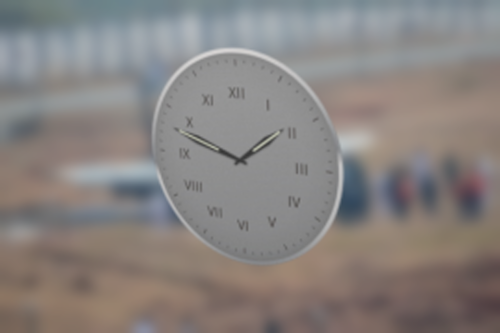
**1:48**
